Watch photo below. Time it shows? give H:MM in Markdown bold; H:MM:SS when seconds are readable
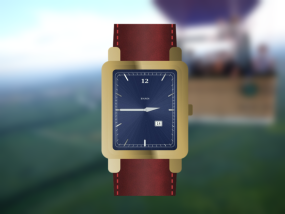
**2:45**
